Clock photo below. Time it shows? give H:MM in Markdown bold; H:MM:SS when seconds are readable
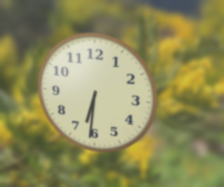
**6:31**
